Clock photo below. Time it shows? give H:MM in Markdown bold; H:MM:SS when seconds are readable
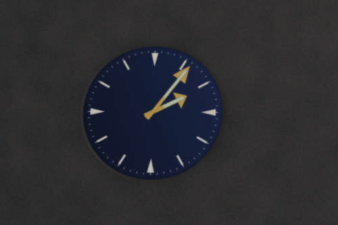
**2:06**
